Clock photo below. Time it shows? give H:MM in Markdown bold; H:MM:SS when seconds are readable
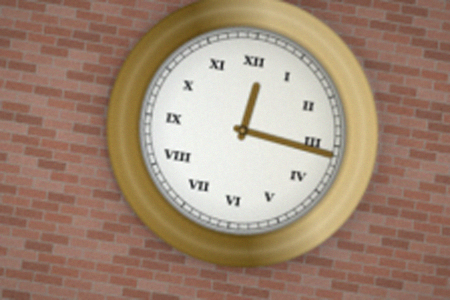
**12:16**
